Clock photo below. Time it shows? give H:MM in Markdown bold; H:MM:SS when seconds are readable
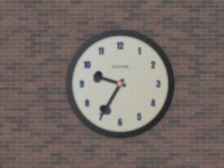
**9:35**
